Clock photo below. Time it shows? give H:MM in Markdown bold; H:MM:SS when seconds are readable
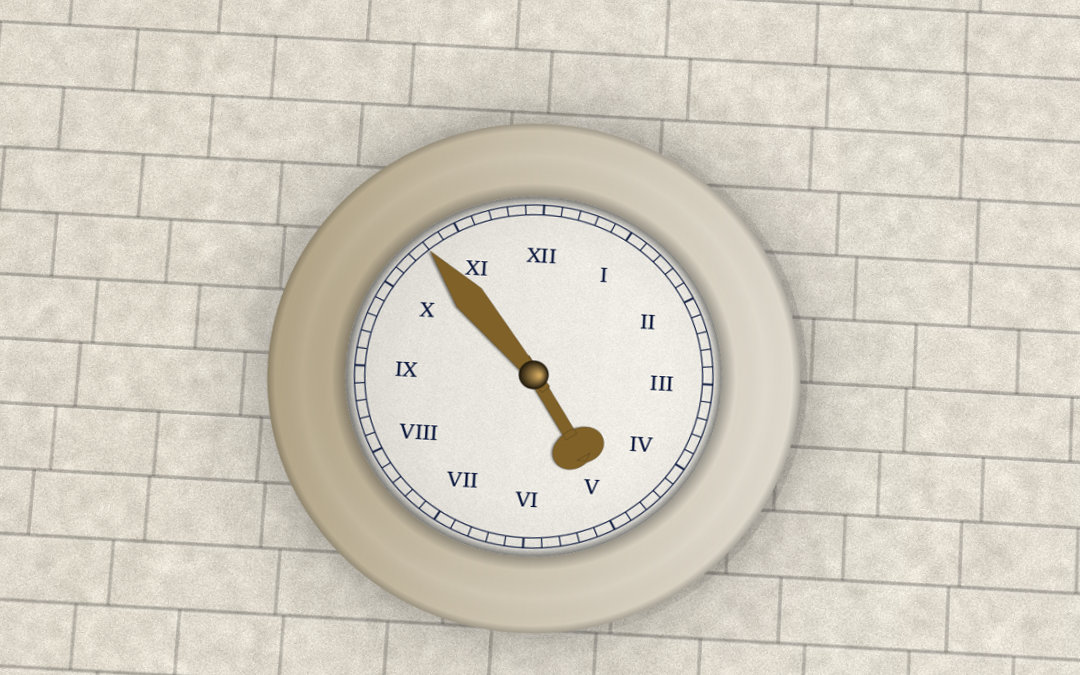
**4:53**
